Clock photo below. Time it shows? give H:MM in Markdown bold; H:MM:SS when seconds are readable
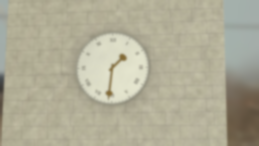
**1:31**
